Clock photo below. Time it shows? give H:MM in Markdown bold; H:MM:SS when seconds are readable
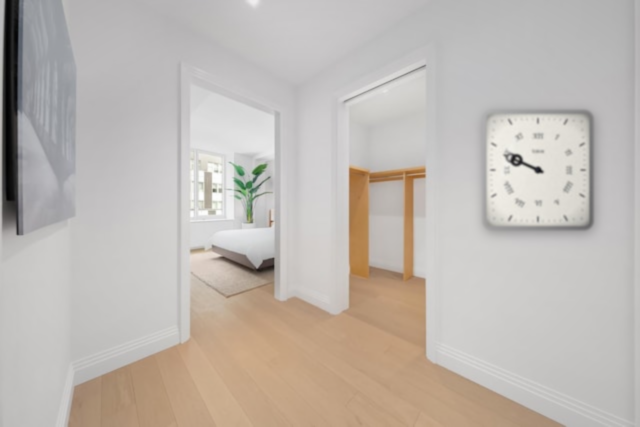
**9:49**
